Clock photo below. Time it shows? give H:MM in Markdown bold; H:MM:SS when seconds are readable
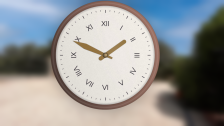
**1:49**
